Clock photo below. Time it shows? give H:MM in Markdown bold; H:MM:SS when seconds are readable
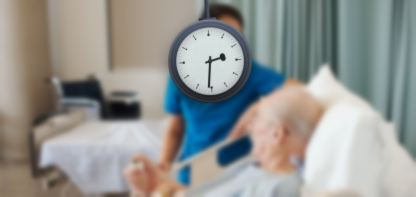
**2:31**
